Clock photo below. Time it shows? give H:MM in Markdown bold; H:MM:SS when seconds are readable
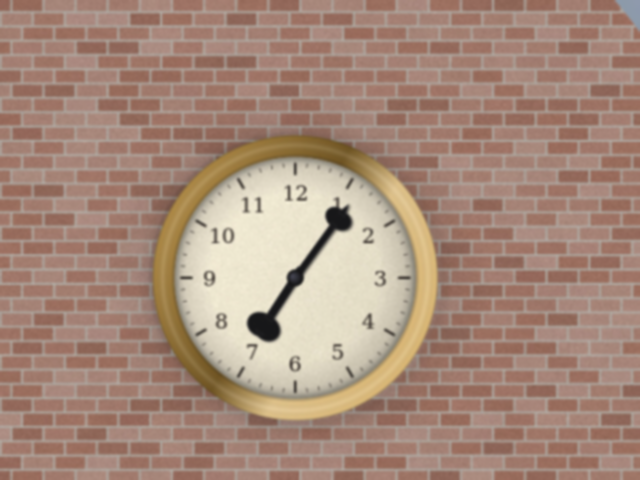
**7:06**
